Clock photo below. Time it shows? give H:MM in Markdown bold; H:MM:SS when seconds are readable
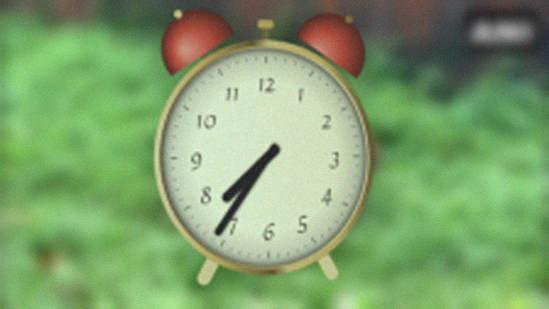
**7:36**
